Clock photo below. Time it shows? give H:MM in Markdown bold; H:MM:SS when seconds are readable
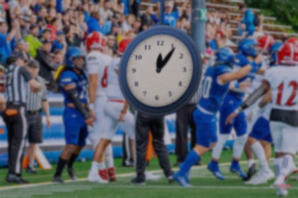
**12:06**
